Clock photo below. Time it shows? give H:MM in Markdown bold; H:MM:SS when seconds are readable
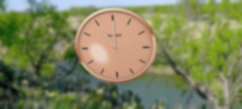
**11:00**
